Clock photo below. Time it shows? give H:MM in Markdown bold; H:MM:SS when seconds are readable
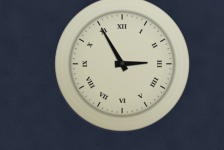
**2:55**
